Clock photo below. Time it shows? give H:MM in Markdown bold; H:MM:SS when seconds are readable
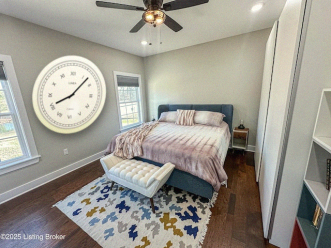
**8:07**
